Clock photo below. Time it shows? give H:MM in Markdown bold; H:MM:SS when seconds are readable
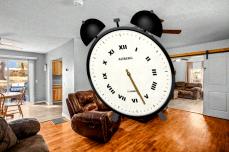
**5:27**
